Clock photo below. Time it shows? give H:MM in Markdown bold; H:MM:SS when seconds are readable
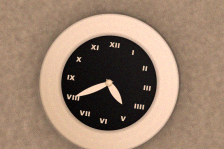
**4:40**
